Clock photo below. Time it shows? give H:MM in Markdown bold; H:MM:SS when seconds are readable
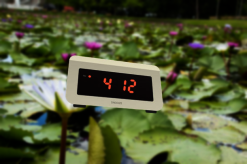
**4:12**
